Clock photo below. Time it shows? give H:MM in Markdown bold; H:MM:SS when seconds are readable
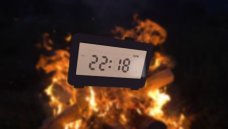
**22:18**
